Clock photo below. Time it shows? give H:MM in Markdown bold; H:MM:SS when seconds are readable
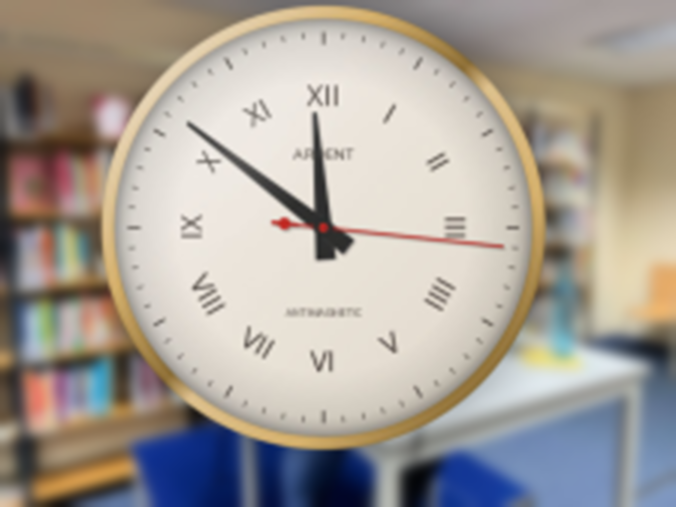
**11:51:16**
